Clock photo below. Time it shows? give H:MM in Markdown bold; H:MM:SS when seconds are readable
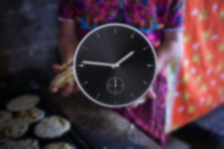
**1:46**
